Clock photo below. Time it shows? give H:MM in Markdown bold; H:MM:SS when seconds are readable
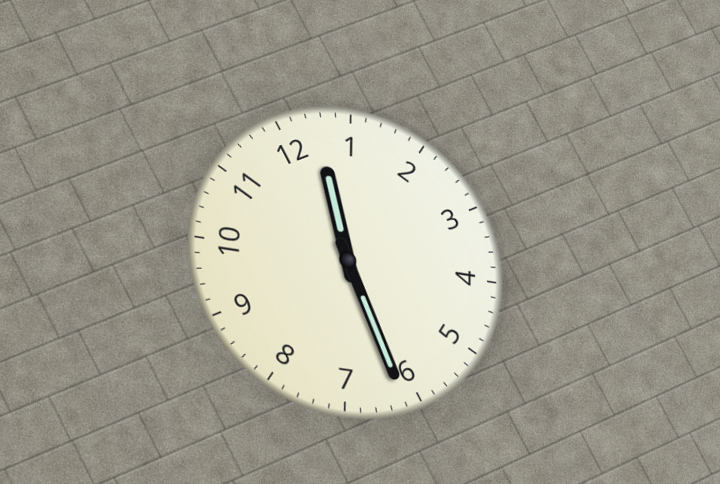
**12:31**
